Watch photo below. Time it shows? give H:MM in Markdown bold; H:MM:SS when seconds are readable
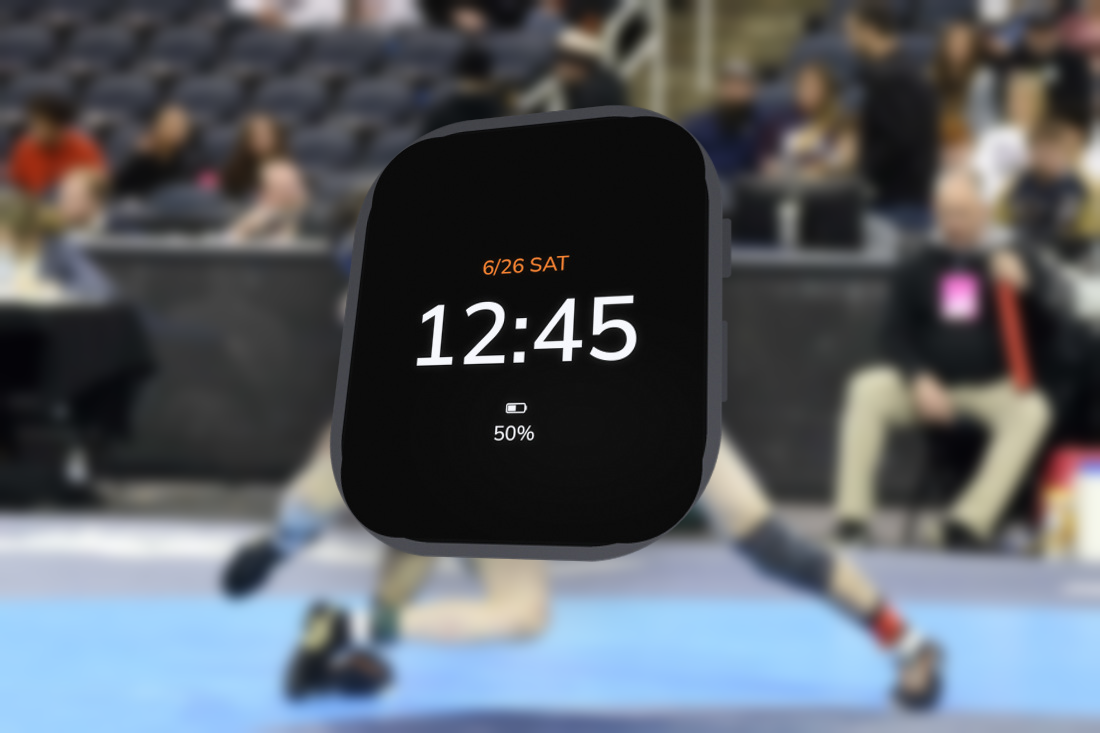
**12:45**
